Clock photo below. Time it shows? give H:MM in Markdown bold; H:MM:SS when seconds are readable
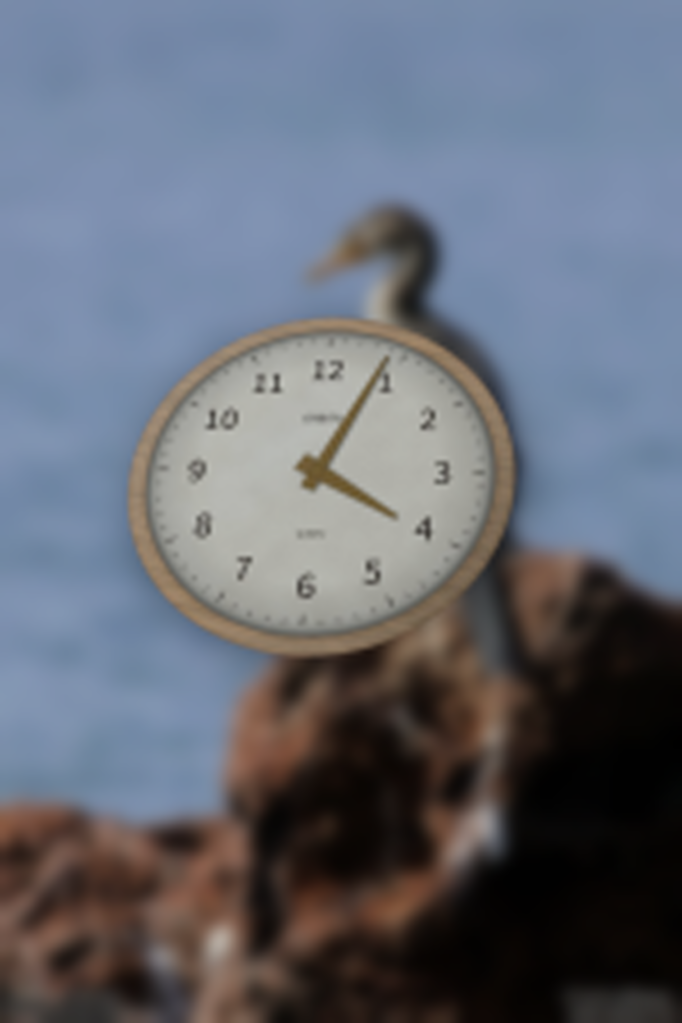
**4:04**
